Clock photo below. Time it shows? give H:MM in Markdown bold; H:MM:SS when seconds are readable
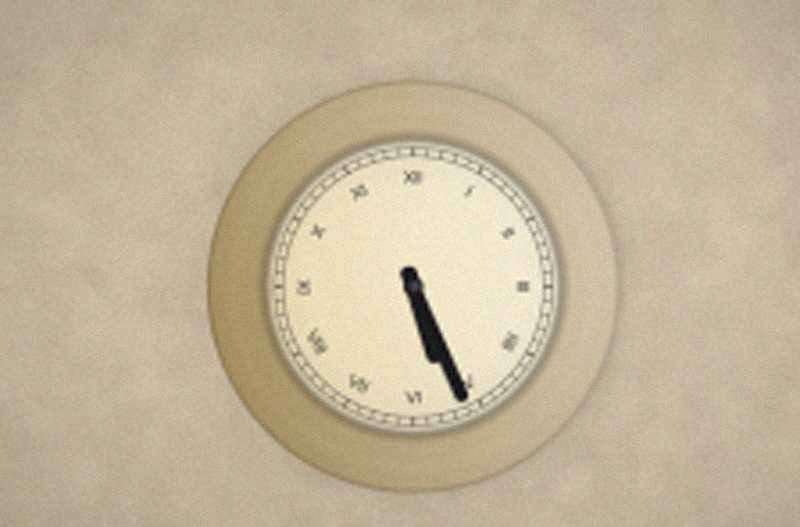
**5:26**
